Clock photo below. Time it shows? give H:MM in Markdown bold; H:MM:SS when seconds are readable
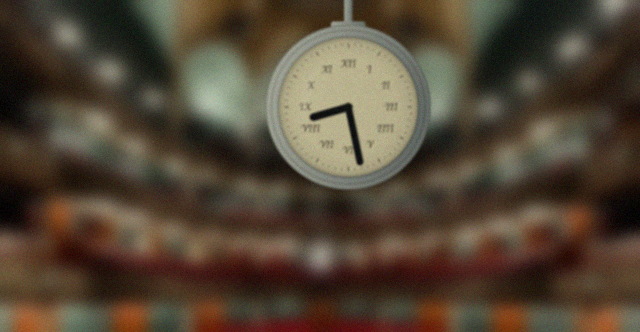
**8:28**
